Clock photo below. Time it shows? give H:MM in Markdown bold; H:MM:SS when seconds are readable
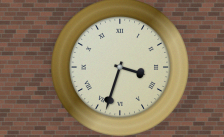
**3:33**
